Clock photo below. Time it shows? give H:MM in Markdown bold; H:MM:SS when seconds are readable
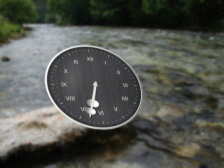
**6:33**
